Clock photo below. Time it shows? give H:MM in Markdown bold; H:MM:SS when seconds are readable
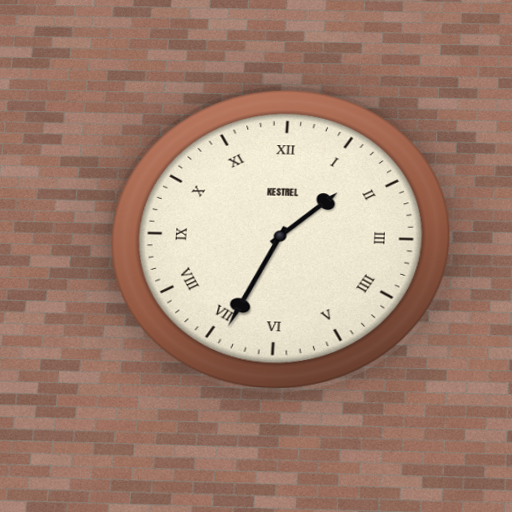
**1:34**
